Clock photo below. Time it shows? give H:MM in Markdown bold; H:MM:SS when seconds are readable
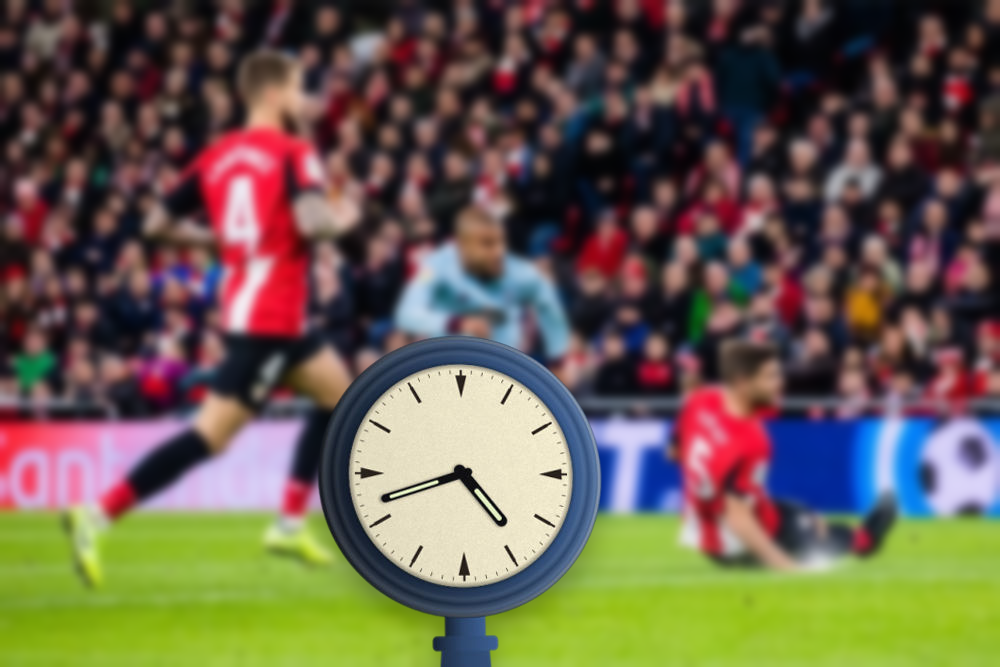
**4:42**
